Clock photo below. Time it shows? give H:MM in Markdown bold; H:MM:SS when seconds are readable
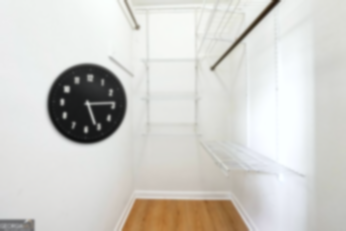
**5:14**
